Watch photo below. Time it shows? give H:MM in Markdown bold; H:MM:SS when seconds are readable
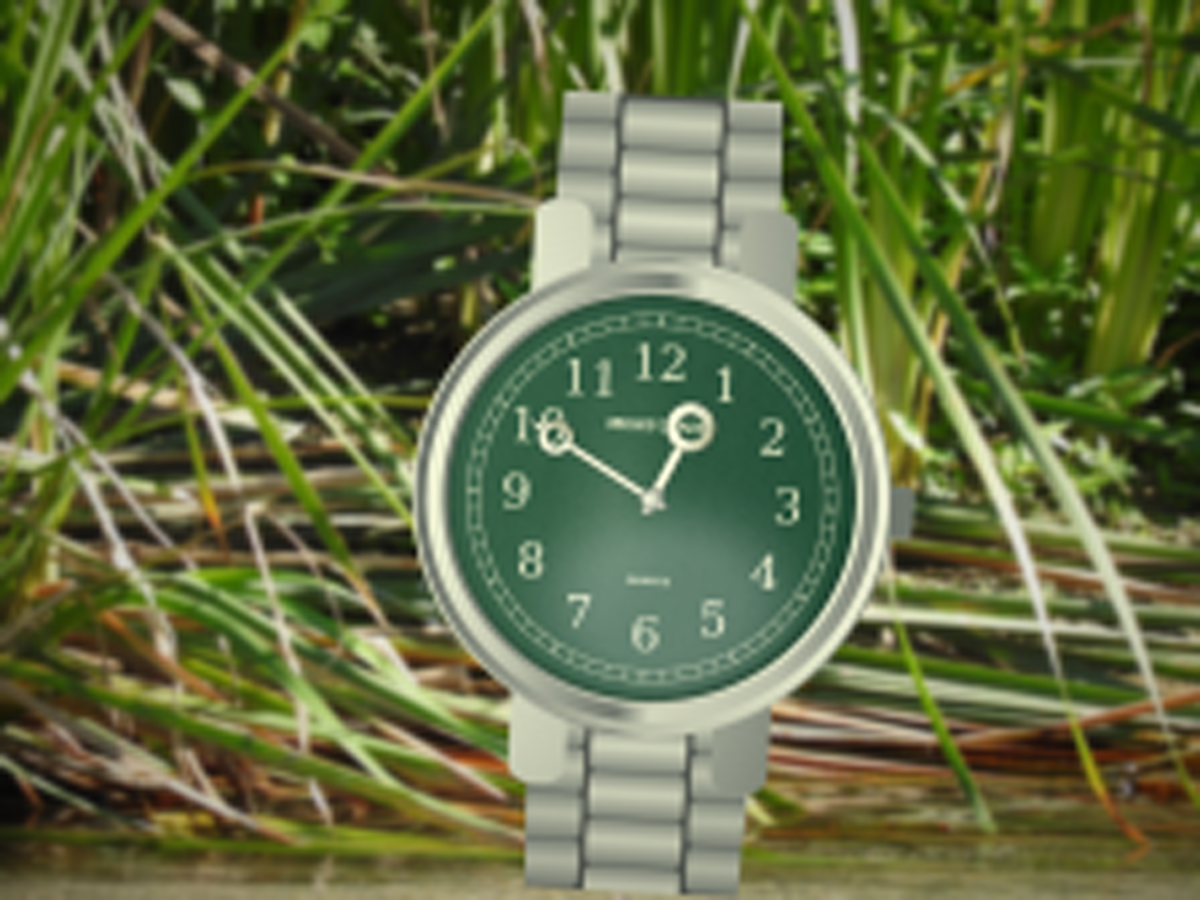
**12:50**
